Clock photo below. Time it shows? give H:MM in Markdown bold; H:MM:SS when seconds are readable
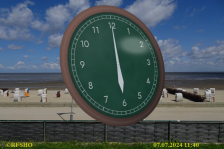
**6:00**
